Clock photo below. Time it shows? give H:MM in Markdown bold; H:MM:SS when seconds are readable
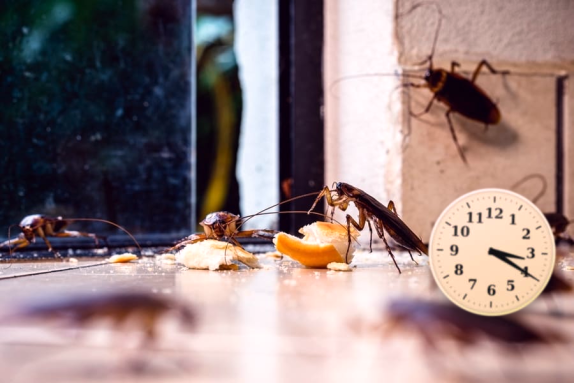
**3:20**
